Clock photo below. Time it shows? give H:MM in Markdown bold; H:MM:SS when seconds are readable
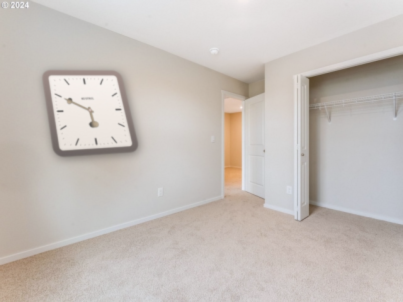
**5:50**
